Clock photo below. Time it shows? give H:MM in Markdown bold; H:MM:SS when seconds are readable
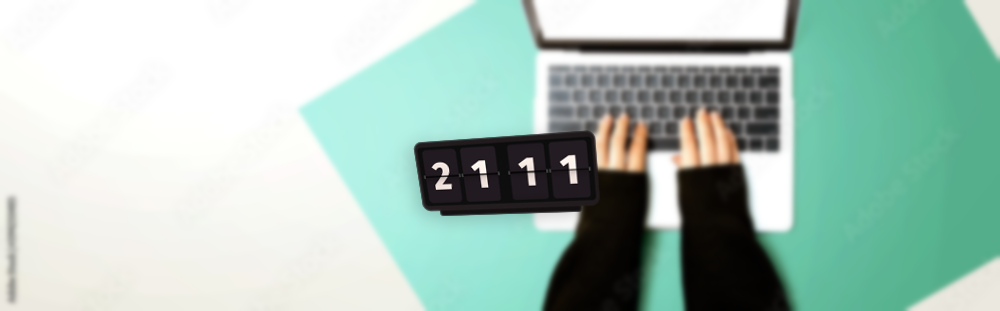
**21:11**
